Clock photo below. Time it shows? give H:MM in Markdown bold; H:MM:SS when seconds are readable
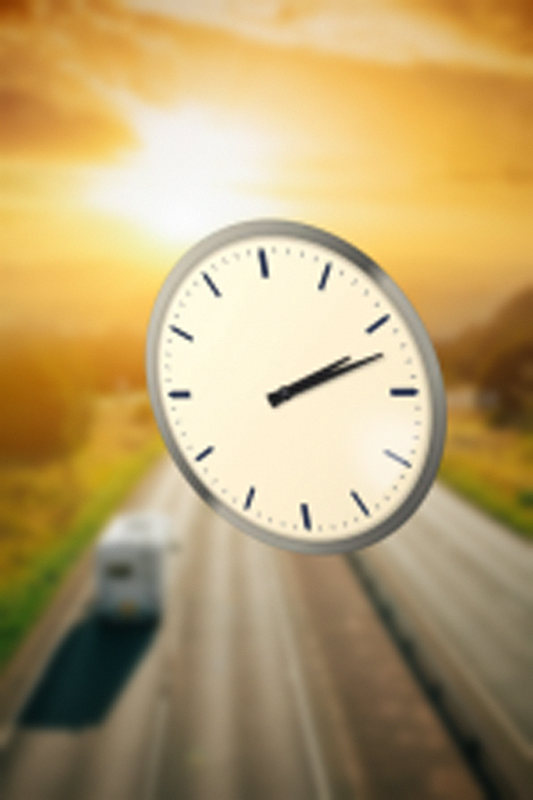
**2:12**
